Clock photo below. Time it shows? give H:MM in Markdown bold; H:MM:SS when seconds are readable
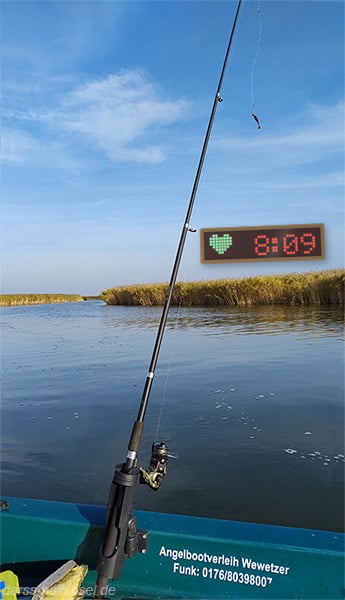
**8:09**
